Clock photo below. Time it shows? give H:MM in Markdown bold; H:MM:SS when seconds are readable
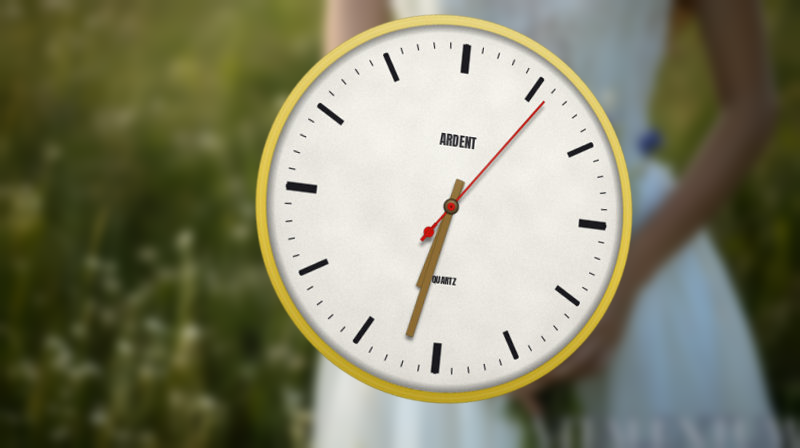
**6:32:06**
